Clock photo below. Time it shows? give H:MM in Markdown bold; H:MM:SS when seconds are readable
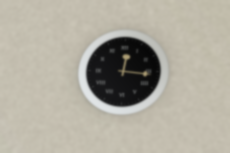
**12:16**
